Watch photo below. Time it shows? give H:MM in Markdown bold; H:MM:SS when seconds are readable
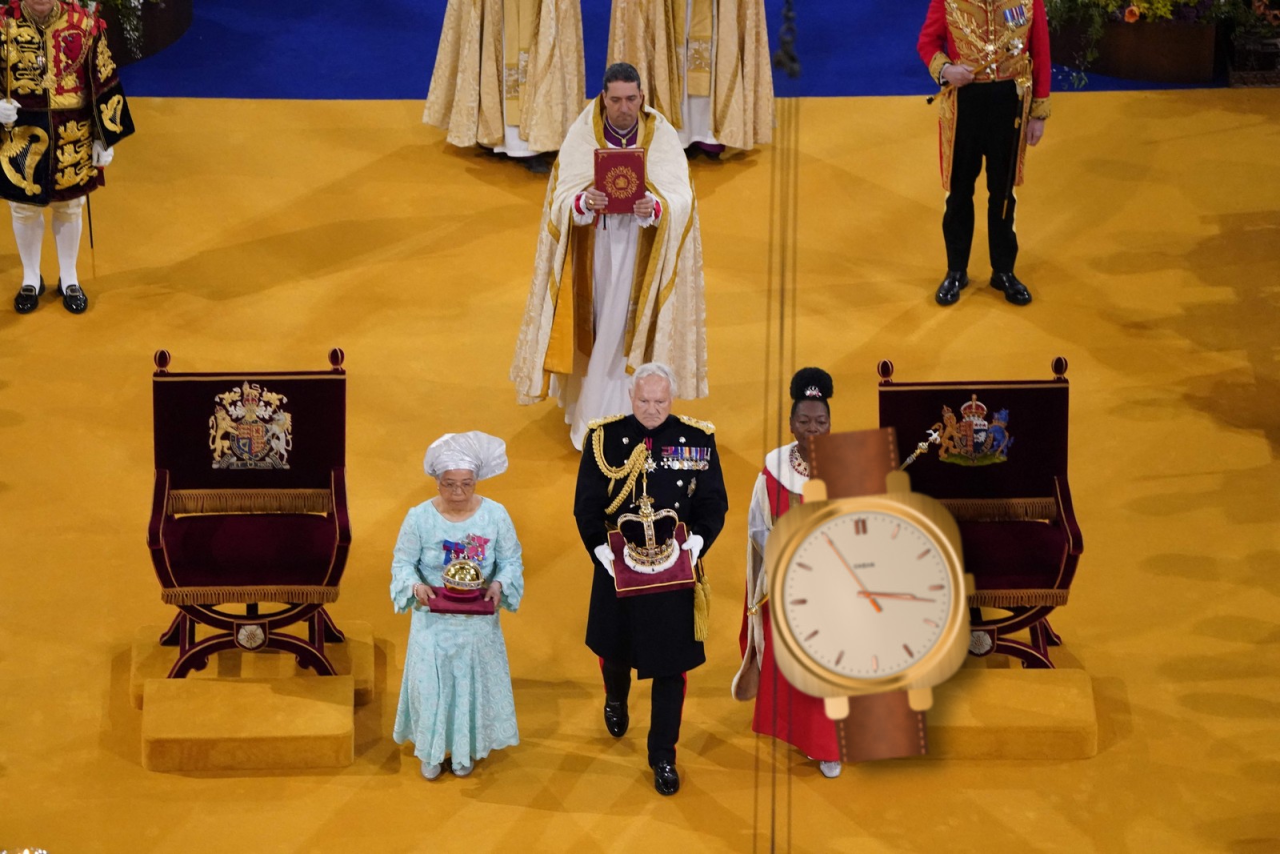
**3:16:55**
